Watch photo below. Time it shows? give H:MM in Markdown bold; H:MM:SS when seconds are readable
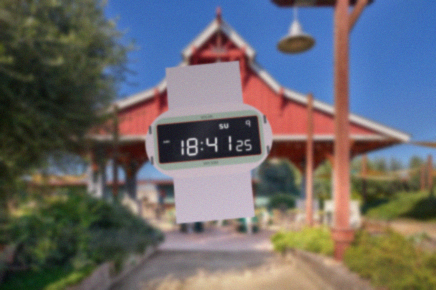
**18:41:25**
